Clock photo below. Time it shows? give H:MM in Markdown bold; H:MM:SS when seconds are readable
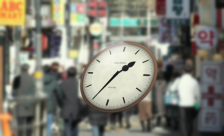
**1:35**
